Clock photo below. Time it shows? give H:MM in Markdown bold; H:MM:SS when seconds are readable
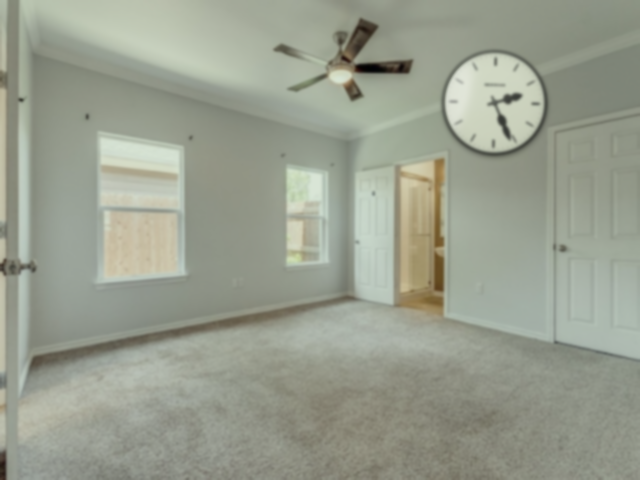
**2:26**
